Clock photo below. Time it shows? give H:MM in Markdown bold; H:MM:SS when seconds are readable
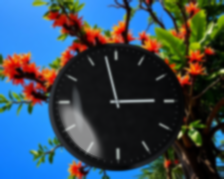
**2:58**
